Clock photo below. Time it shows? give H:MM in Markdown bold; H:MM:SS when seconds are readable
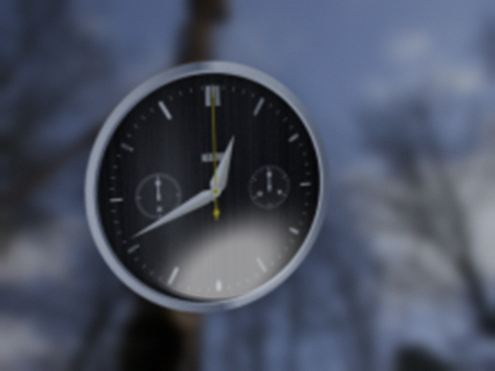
**12:41**
